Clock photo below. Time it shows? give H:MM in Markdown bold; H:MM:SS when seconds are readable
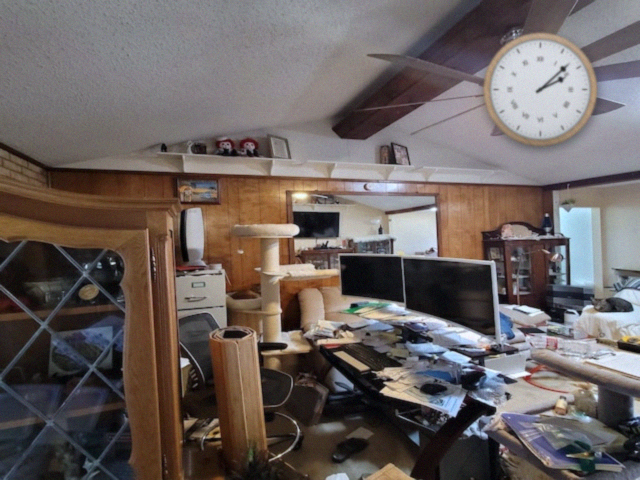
**2:08**
